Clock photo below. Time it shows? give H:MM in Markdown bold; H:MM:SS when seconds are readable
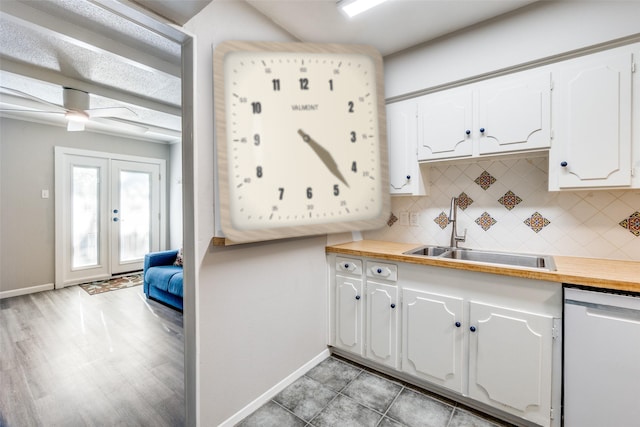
**4:23**
